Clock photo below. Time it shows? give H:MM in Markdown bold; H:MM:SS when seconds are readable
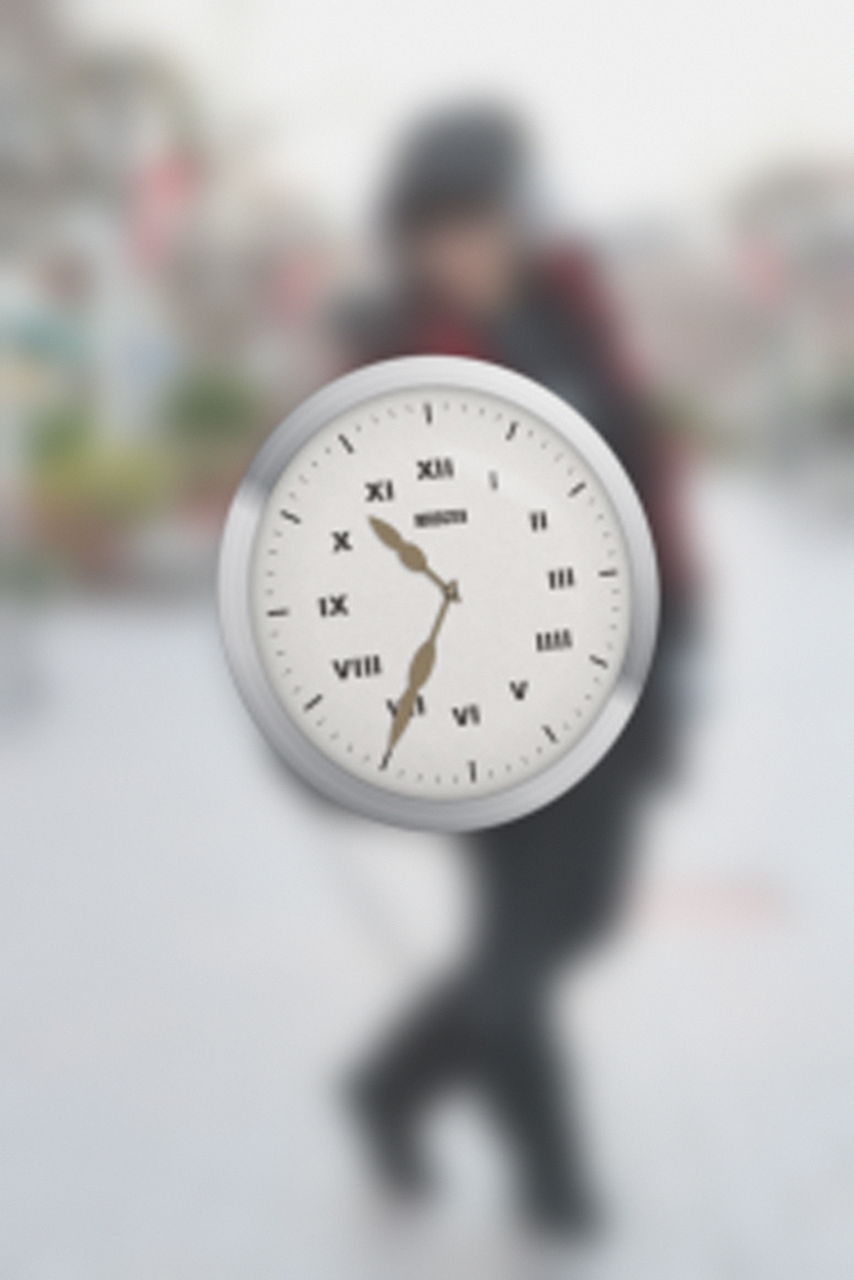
**10:35**
